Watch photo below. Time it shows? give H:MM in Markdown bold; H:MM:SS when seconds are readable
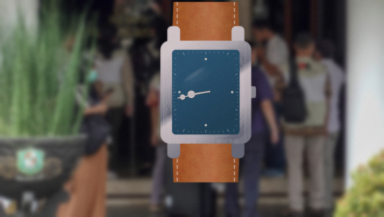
**8:43**
